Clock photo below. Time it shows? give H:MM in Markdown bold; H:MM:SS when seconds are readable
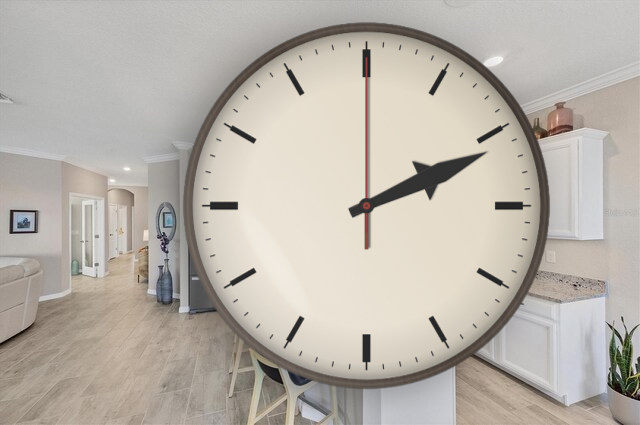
**2:11:00**
